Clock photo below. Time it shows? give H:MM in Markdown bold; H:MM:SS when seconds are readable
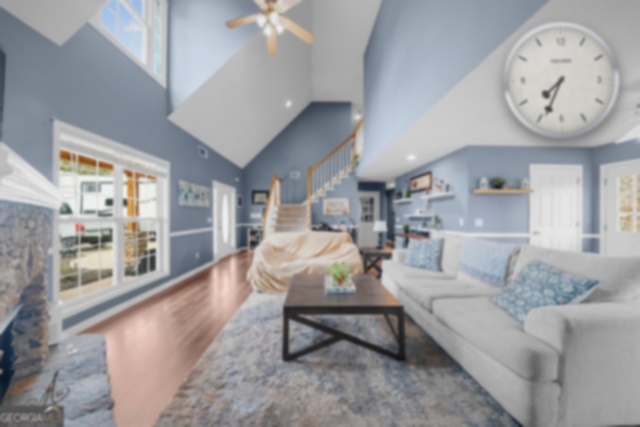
**7:34**
